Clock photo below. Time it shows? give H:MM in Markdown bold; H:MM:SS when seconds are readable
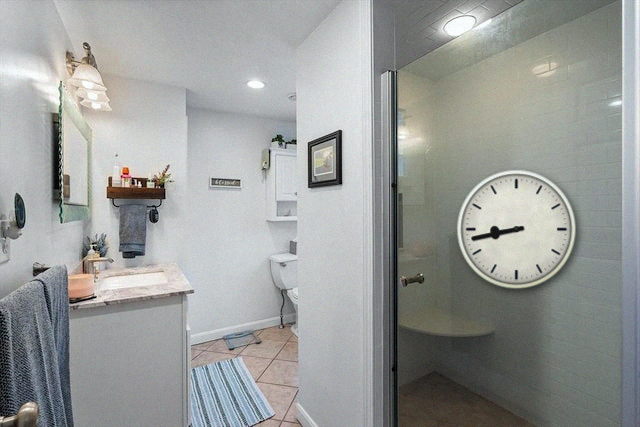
**8:43**
